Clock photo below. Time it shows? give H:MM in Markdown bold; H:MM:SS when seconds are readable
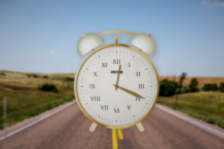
**12:19**
